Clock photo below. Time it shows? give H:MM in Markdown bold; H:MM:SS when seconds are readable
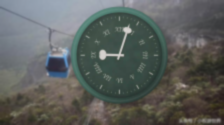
**9:03**
